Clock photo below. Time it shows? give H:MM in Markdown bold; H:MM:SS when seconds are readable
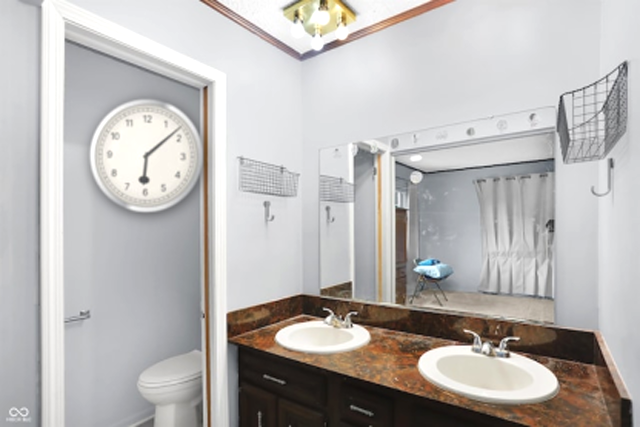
**6:08**
